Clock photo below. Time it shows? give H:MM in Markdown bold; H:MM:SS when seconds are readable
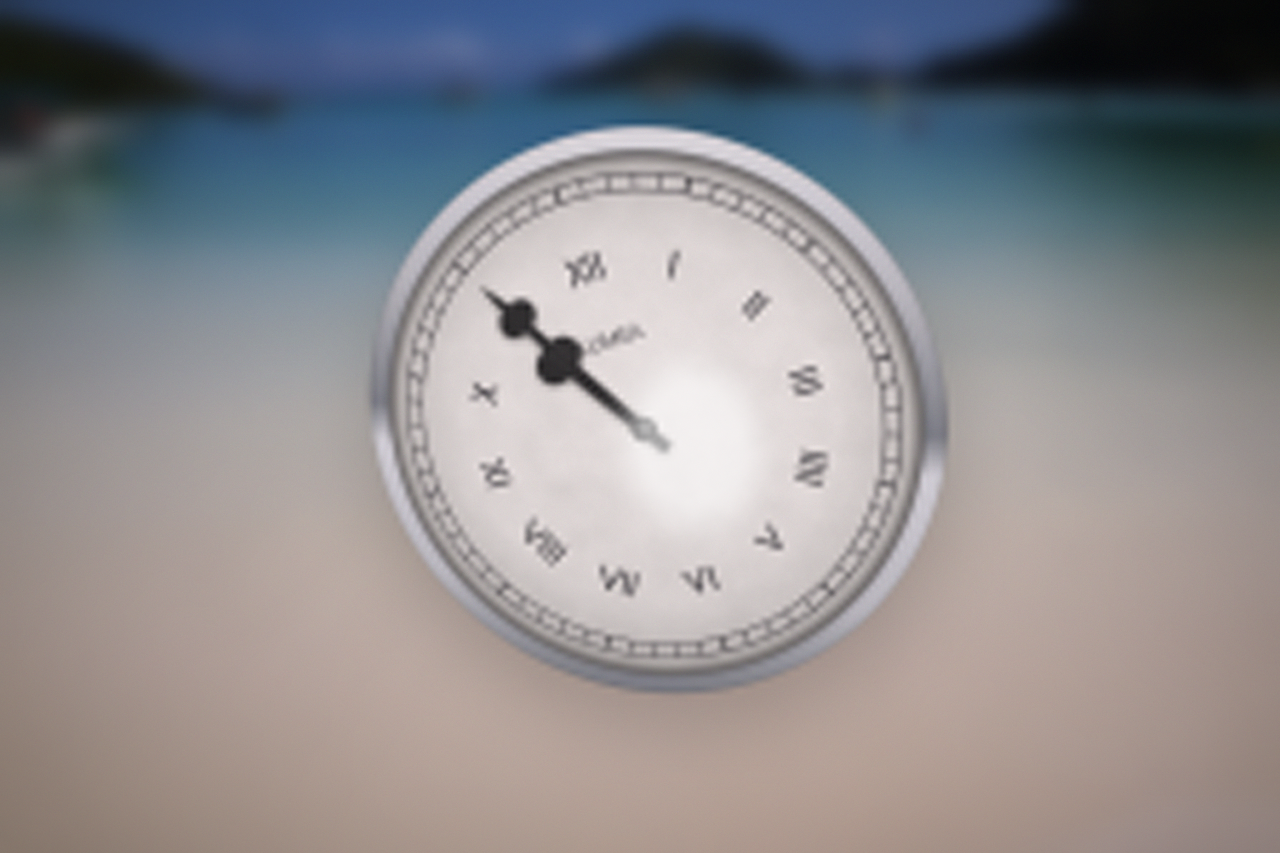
**10:55**
